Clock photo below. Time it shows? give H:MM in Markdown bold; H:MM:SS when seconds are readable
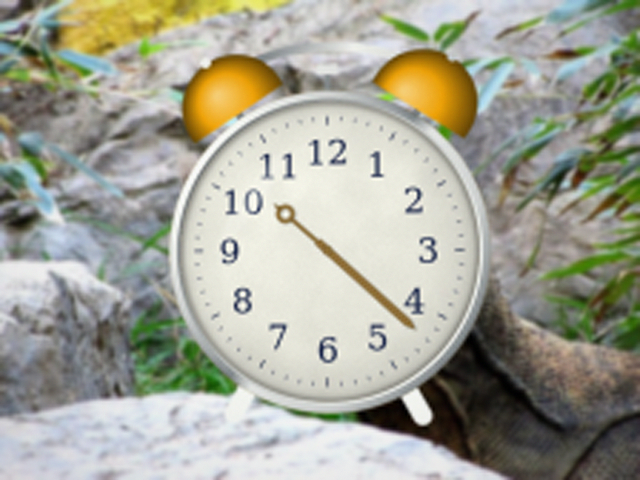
**10:22**
